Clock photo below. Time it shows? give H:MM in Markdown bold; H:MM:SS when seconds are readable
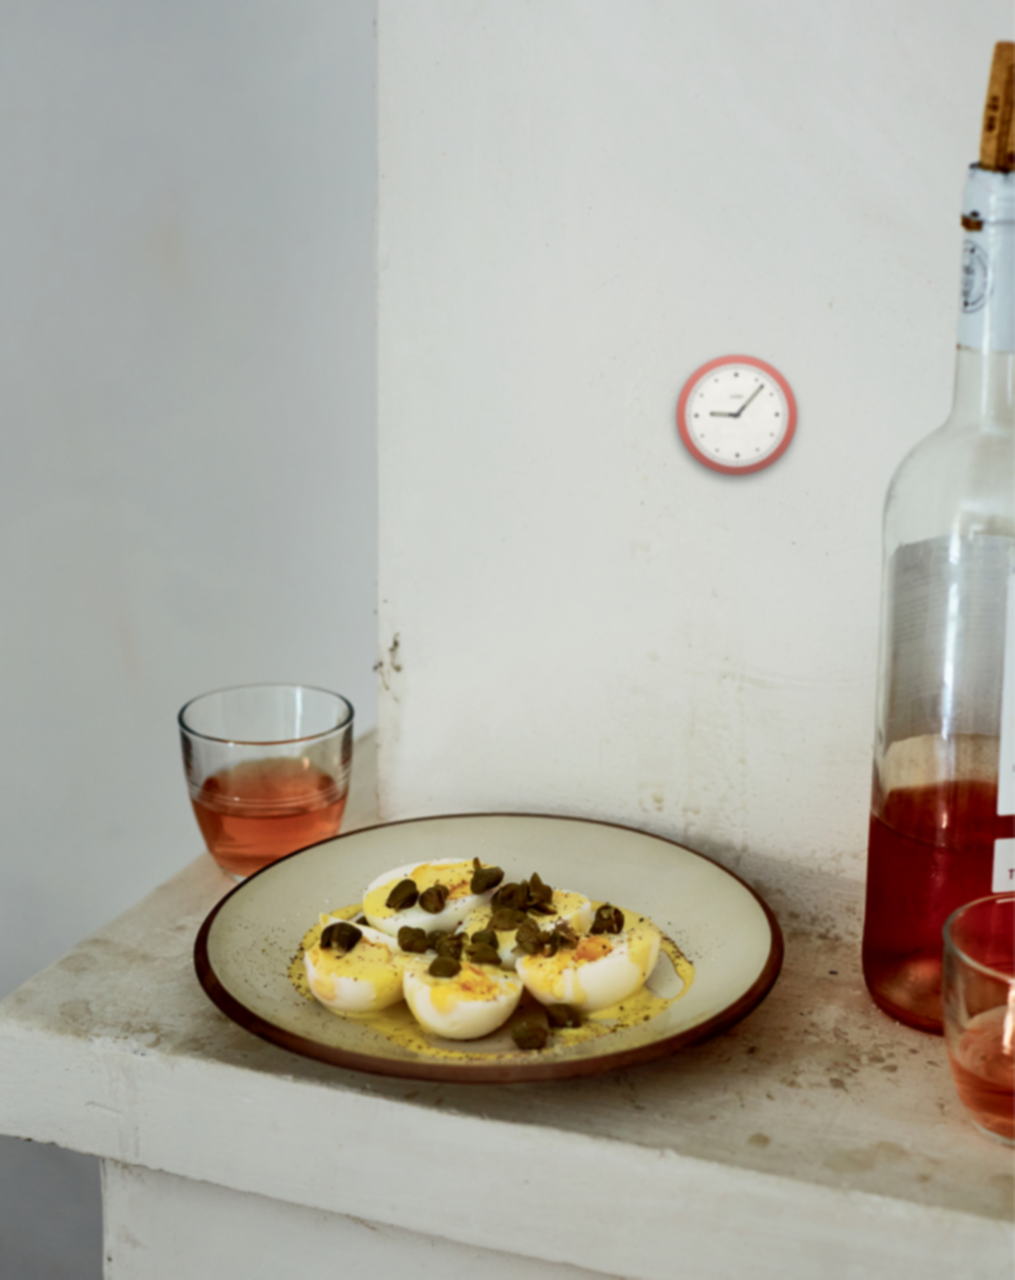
**9:07**
